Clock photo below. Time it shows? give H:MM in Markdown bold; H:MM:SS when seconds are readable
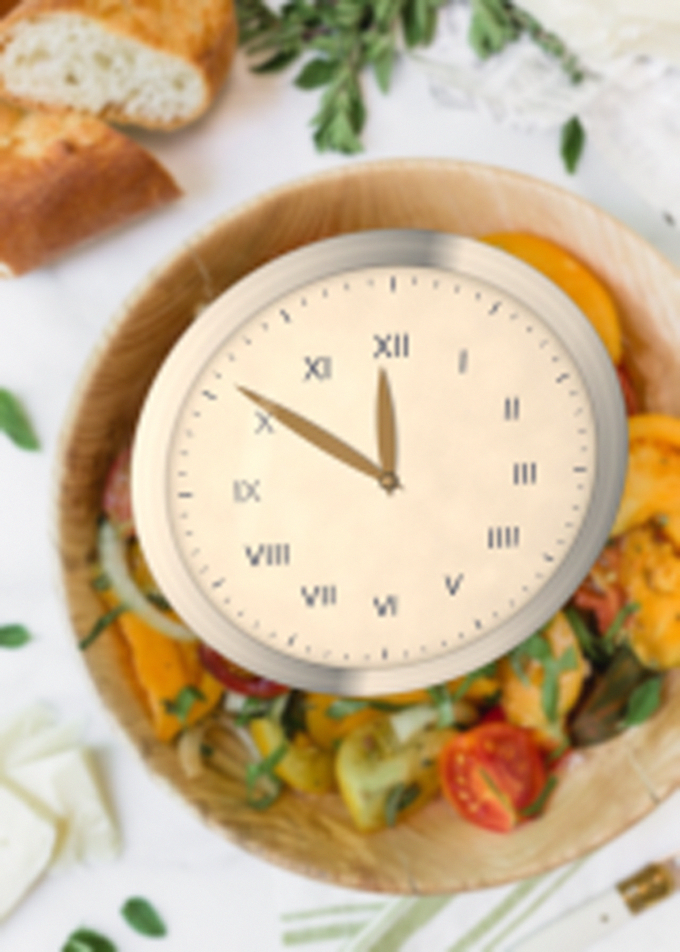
**11:51**
